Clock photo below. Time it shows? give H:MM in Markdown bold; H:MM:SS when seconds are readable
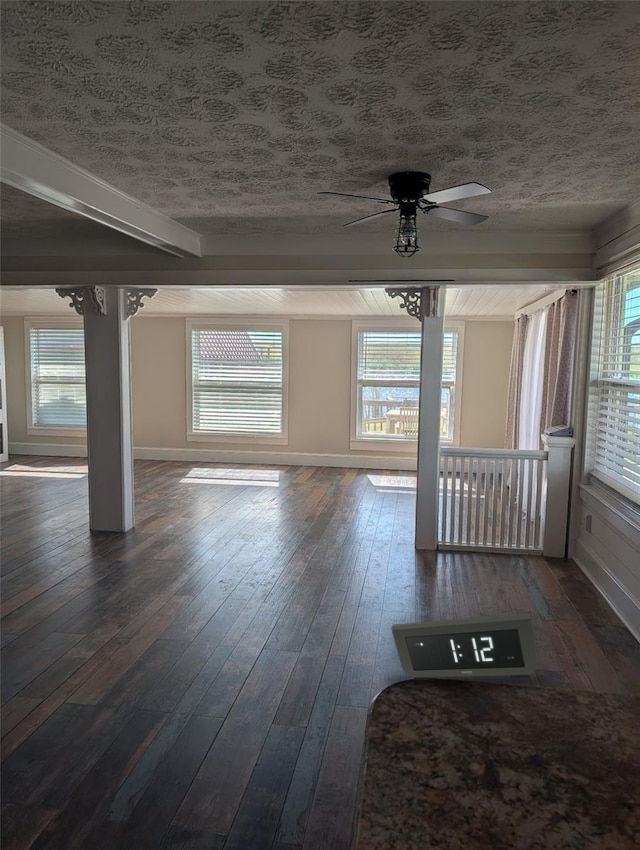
**1:12**
